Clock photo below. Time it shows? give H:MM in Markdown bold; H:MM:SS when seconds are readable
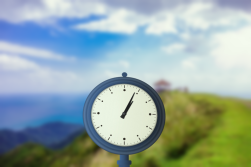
**1:04**
